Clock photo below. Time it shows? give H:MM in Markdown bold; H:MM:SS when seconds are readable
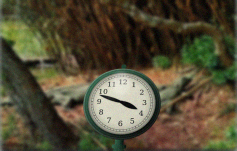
**3:48**
